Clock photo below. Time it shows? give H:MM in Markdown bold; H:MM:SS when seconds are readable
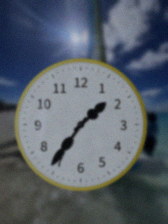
**1:36**
